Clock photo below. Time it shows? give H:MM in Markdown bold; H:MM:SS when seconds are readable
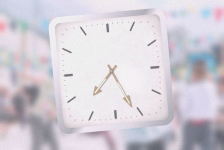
**7:26**
